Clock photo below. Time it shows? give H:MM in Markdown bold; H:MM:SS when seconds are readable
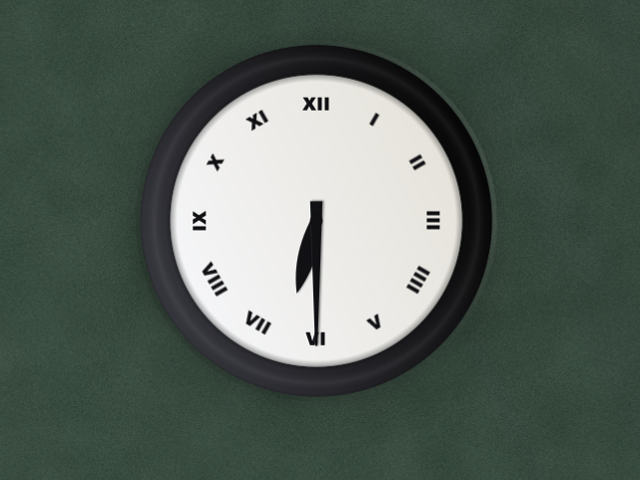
**6:30**
